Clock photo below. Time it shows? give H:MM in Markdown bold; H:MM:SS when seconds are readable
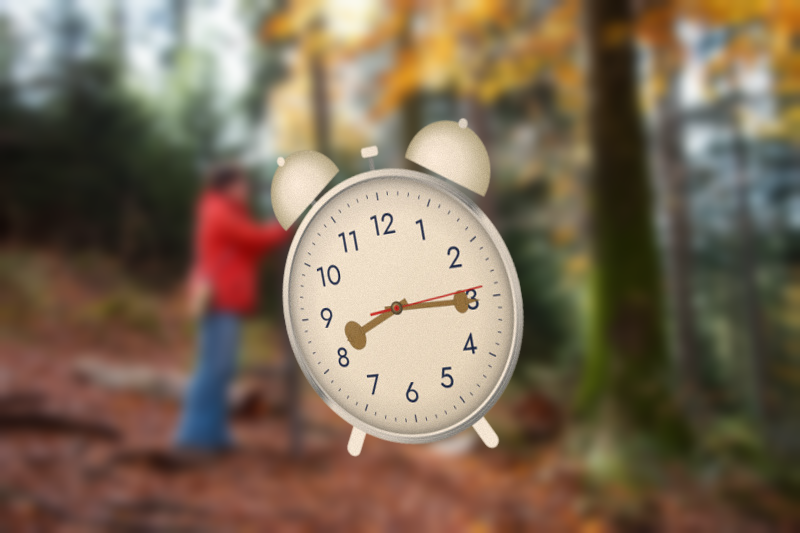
**8:15:14**
